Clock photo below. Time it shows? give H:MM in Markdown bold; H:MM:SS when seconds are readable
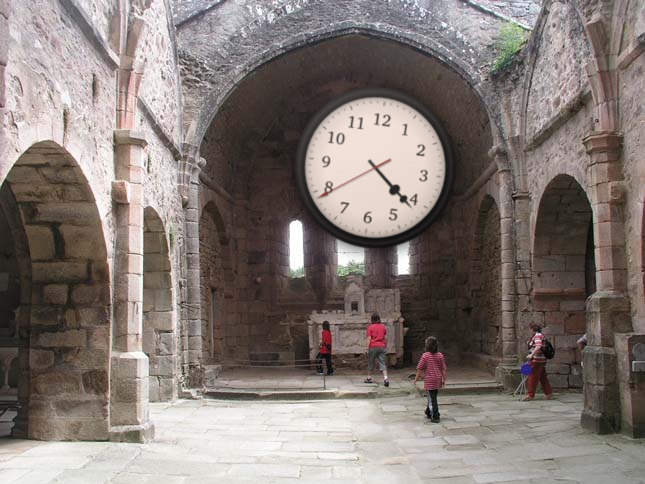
**4:21:39**
